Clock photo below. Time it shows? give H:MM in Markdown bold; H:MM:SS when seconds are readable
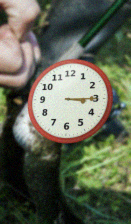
**3:15**
